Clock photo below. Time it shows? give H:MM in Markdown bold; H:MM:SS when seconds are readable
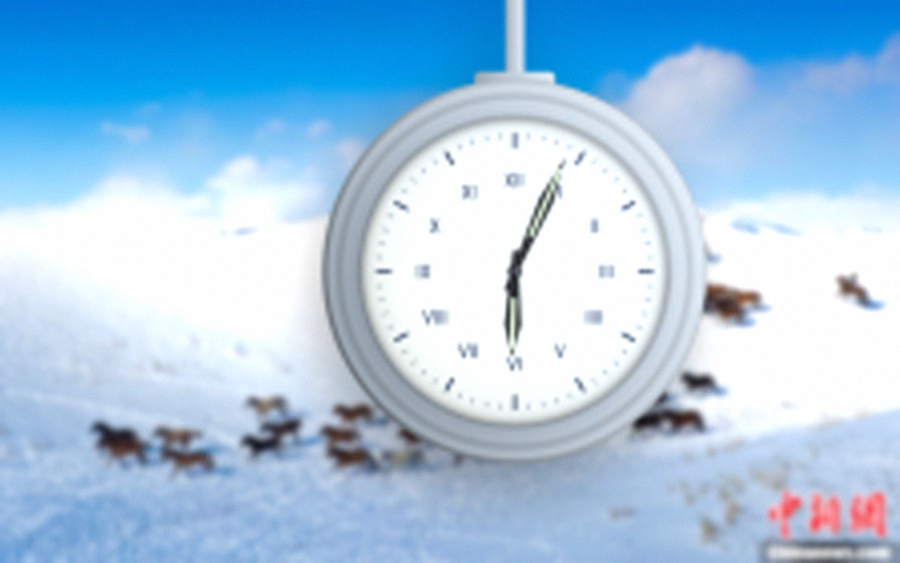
**6:04**
